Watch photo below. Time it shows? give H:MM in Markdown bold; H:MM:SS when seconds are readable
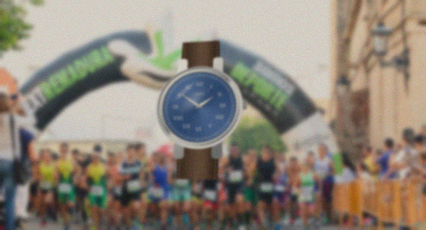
**1:51**
